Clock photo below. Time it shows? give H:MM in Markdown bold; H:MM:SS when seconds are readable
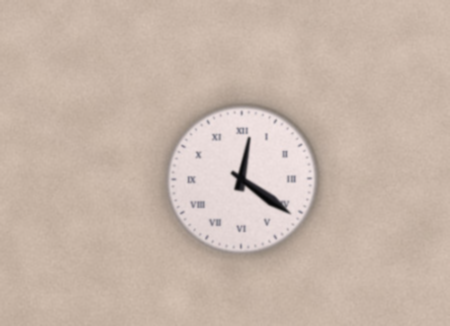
**12:21**
